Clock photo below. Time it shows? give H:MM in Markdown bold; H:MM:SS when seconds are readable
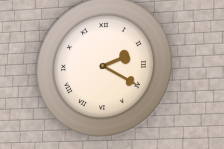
**2:20**
